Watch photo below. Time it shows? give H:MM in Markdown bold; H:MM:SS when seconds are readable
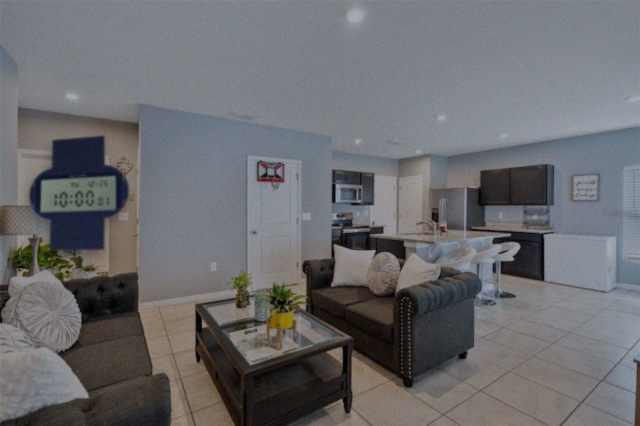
**10:00**
